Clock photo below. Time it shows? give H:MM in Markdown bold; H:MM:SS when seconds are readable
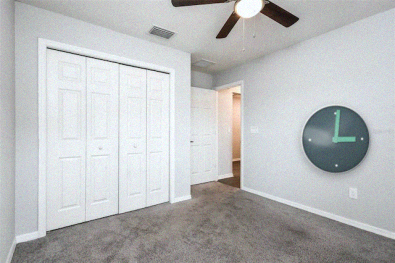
**3:01**
